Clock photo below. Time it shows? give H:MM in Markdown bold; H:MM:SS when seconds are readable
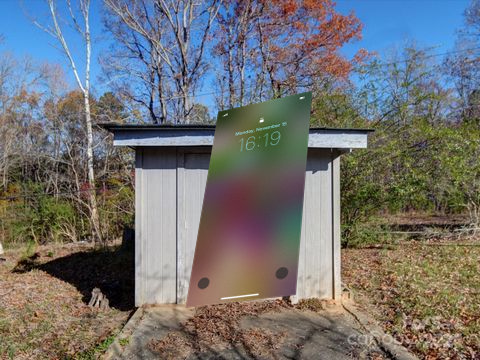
**16:19**
